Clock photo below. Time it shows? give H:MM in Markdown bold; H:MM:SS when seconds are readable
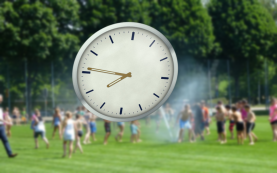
**7:46**
